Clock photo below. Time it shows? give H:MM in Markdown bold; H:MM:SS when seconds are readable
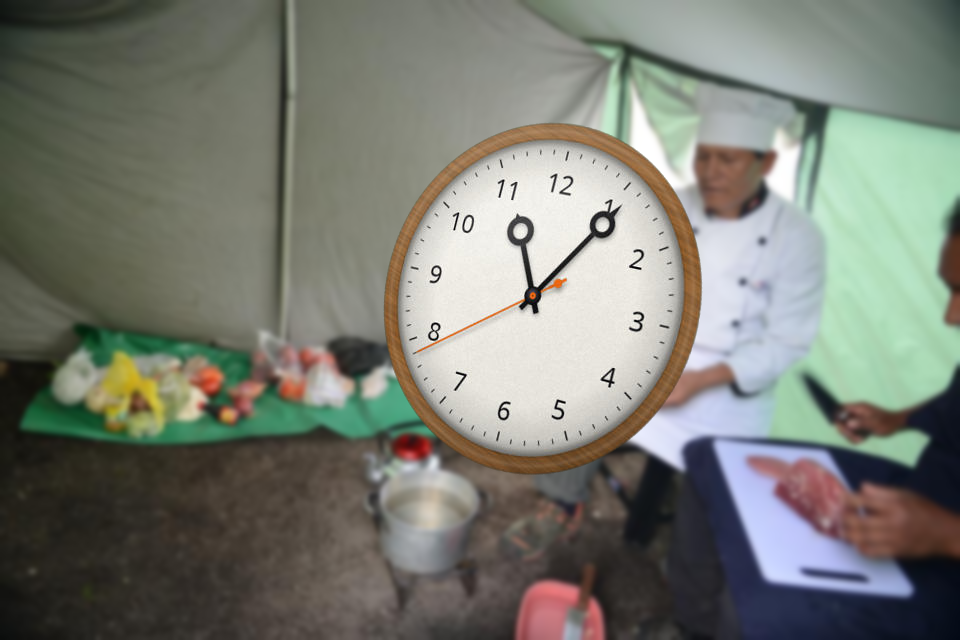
**11:05:39**
